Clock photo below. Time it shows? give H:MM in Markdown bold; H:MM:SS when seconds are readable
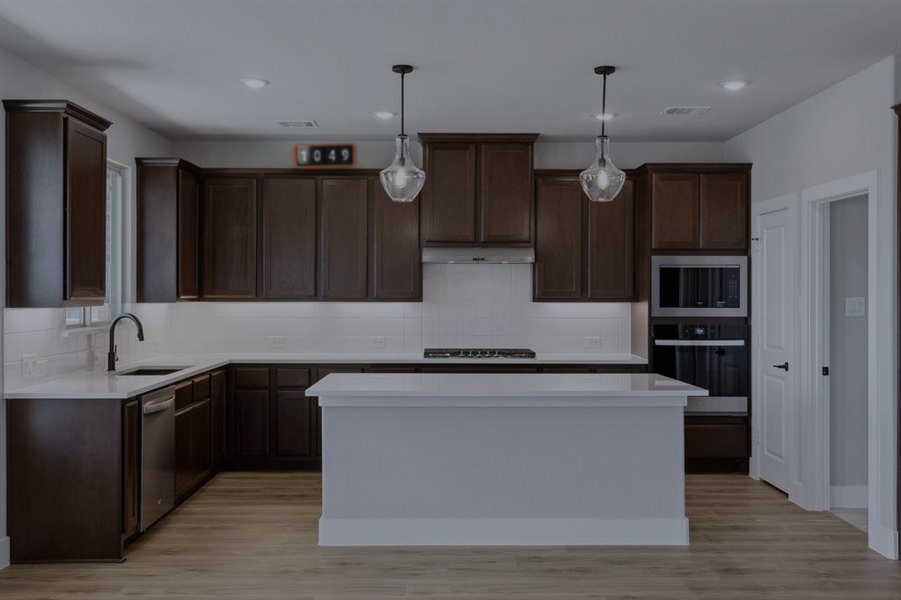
**10:49**
